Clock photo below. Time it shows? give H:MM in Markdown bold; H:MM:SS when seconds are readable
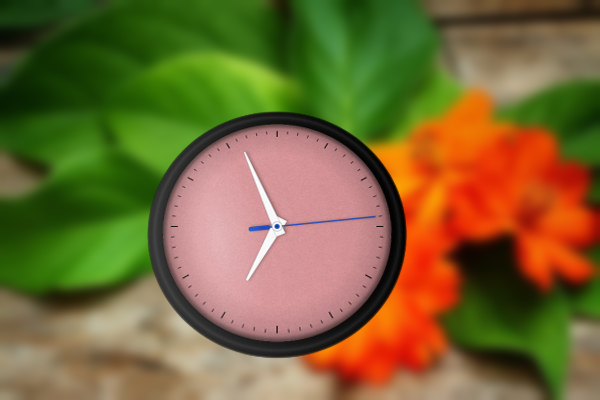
**6:56:14**
